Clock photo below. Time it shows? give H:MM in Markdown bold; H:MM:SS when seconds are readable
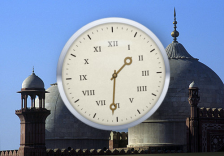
**1:31**
